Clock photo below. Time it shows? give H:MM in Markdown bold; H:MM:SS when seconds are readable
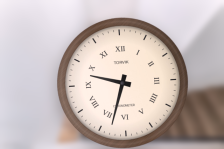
**9:33**
